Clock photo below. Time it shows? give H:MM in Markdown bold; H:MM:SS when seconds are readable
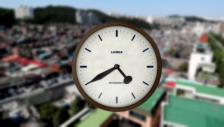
**4:40**
